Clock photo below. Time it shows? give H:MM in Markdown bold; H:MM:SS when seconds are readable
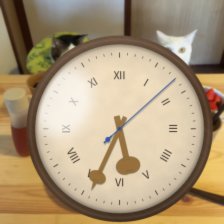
**5:34:08**
